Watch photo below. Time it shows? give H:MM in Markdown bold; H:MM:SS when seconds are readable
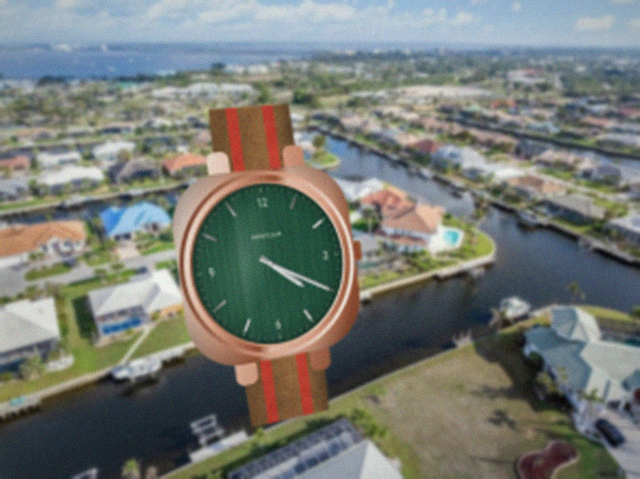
**4:20**
